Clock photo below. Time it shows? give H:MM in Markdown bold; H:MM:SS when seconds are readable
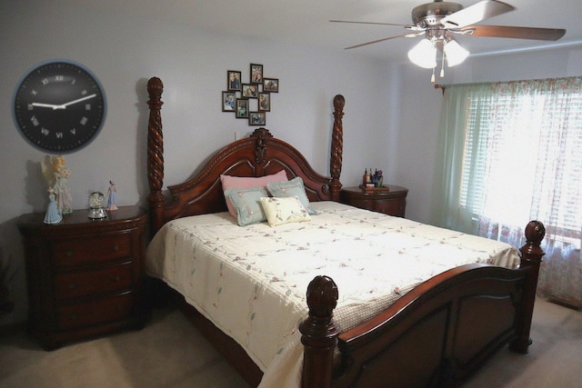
**9:12**
